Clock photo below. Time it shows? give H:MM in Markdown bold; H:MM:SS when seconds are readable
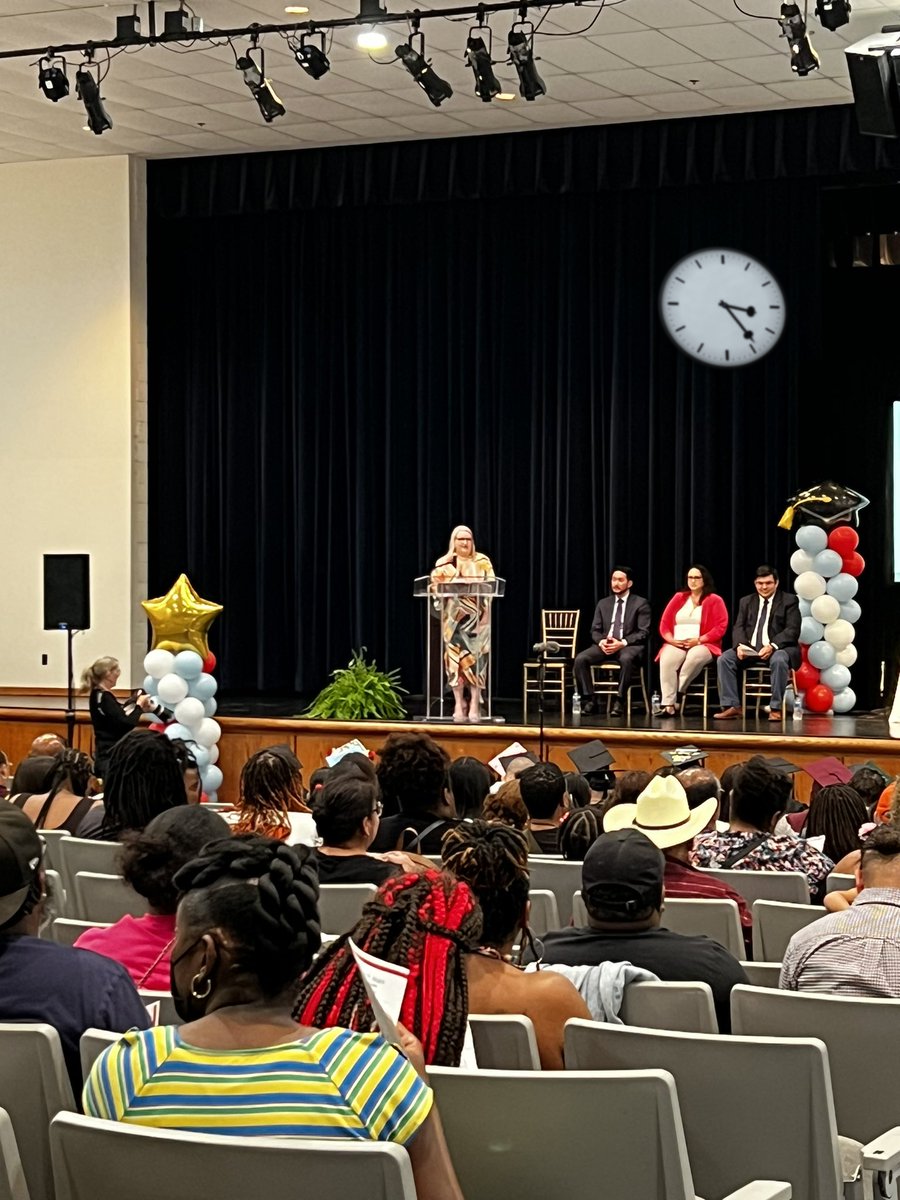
**3:24**
